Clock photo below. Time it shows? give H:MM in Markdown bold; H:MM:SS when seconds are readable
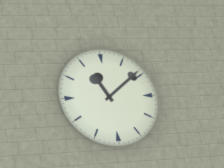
**11:09**
